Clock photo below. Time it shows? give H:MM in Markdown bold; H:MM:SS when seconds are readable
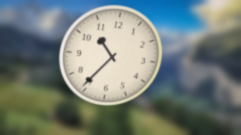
**10:36**
